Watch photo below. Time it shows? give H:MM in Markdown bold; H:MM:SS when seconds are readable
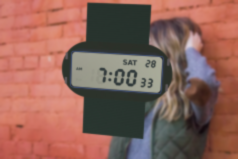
**7:00:33**
